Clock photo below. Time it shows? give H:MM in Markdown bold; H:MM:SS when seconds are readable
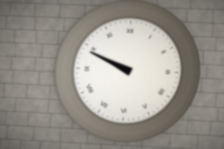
**9:49**
